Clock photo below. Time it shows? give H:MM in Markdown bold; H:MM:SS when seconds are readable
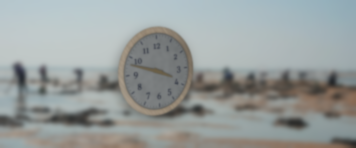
**3:48**
